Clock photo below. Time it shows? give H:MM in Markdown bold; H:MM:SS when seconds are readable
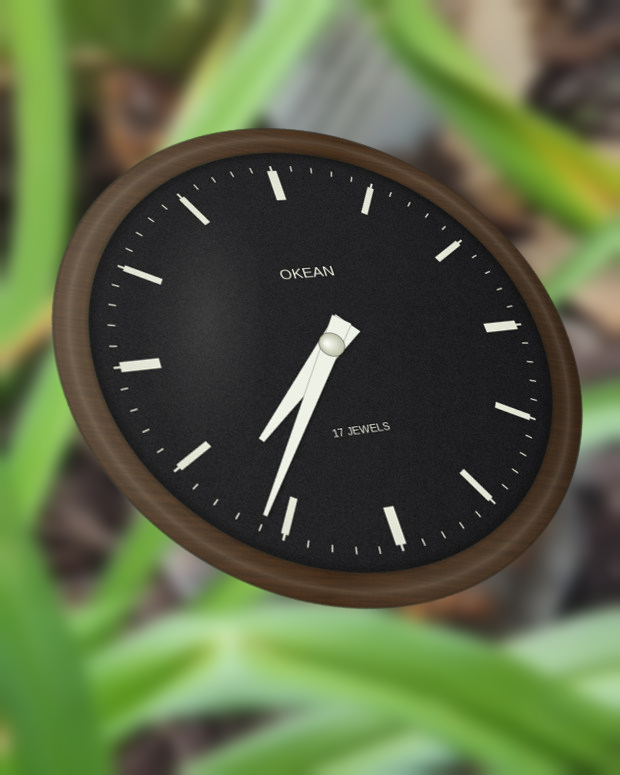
**7:36**
